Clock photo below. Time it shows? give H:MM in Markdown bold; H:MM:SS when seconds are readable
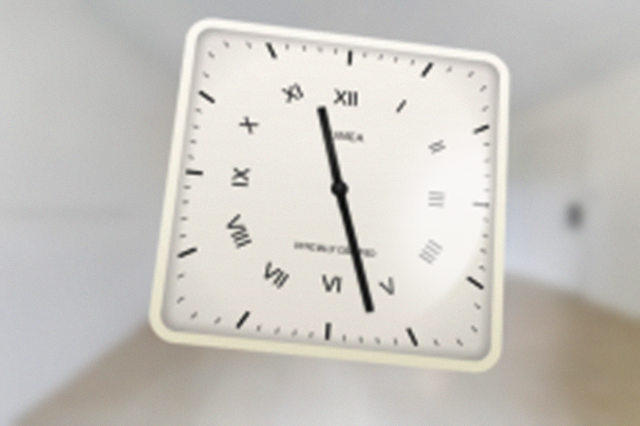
**11:27**
